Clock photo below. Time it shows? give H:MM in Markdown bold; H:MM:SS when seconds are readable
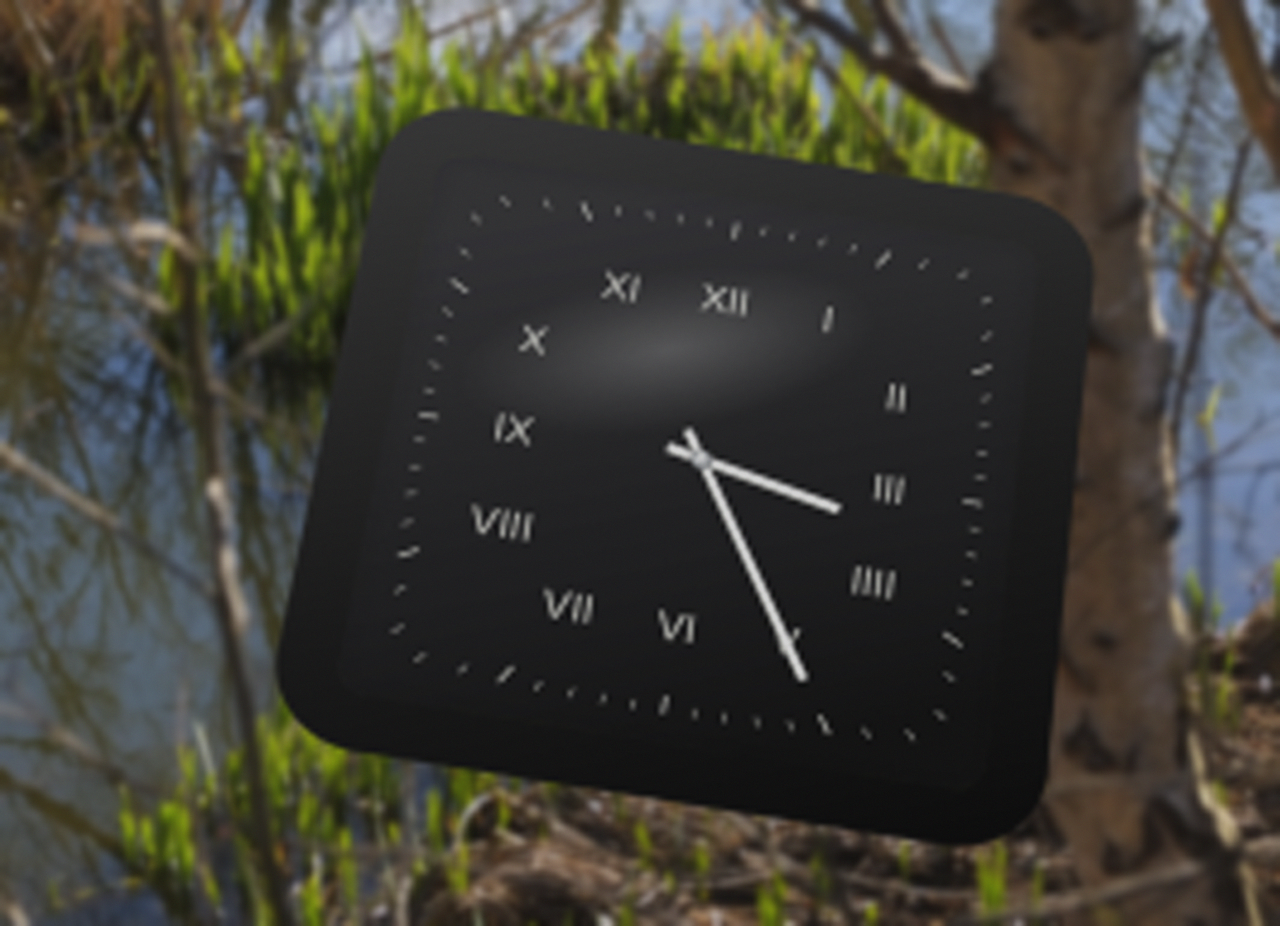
**3:25**
